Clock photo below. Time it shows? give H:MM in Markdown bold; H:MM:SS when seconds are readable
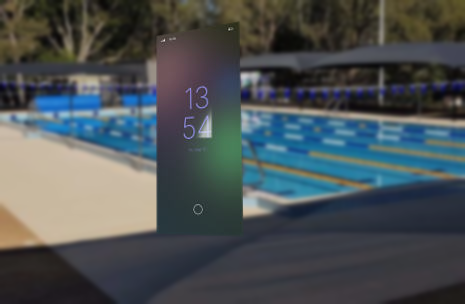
**13:54**
